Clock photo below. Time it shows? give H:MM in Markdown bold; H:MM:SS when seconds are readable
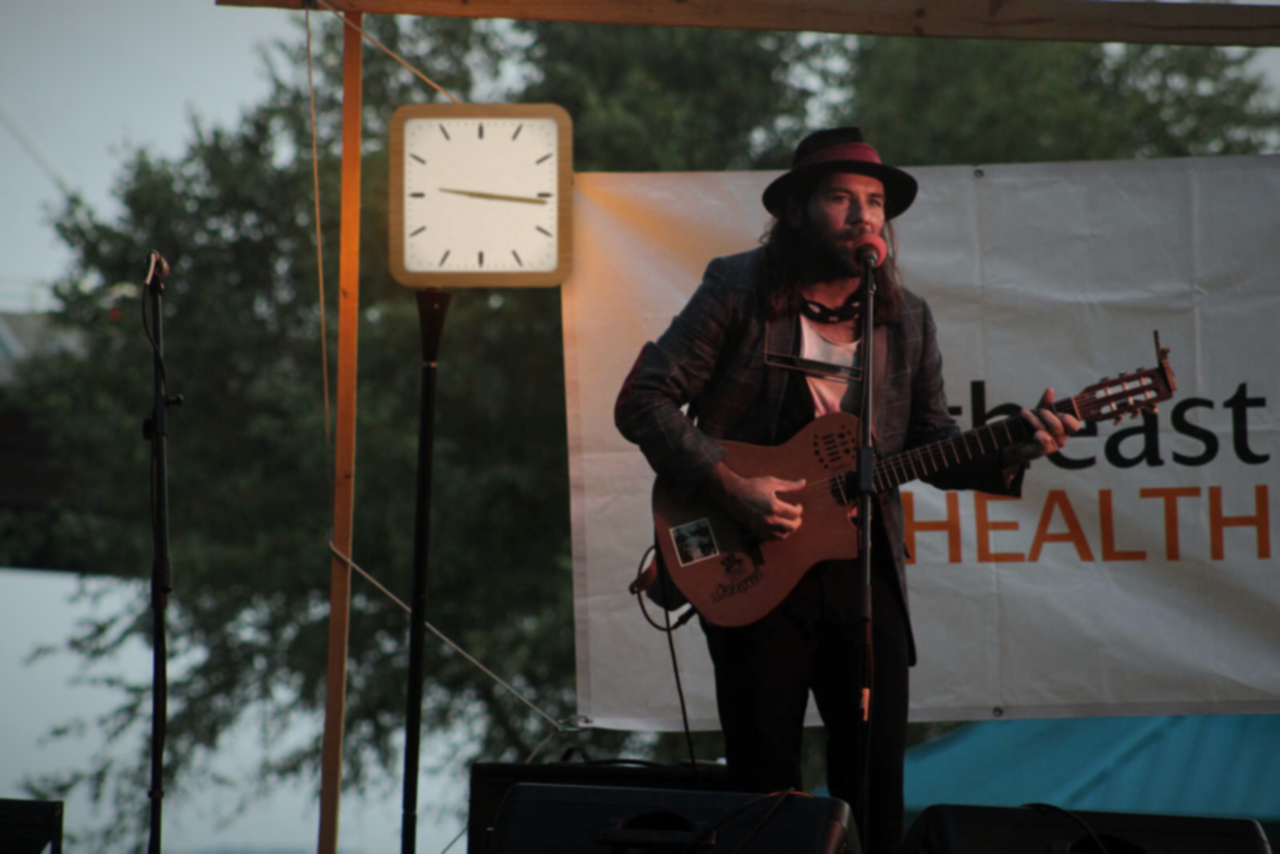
**9:16**
